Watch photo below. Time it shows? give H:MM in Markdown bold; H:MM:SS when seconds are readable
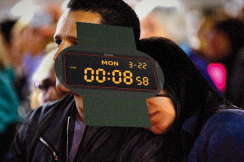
**0:08:58**
